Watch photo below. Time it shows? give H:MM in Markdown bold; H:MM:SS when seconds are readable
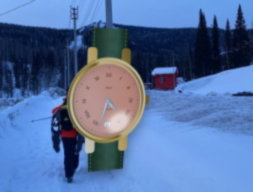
**4:33**
